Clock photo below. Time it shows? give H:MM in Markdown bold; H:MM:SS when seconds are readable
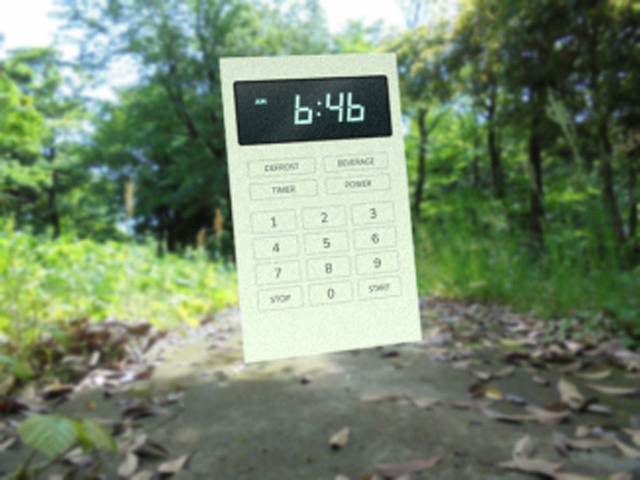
**6:46**
